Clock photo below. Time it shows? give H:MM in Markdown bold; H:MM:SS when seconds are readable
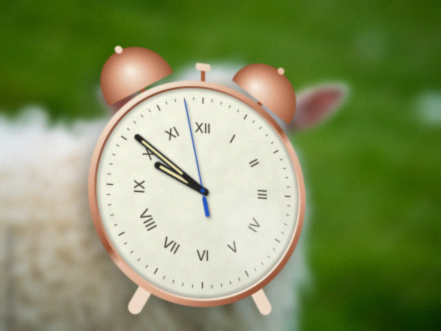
**9:50:58**
